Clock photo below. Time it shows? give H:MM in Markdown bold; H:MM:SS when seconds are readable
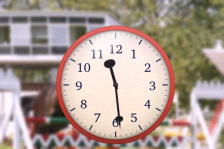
**11:29**
